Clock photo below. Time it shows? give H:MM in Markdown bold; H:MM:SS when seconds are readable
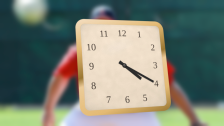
**4:20**
